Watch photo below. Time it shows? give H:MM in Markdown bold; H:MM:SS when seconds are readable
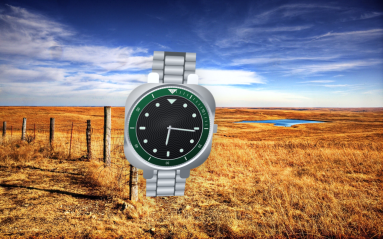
**6:16**
